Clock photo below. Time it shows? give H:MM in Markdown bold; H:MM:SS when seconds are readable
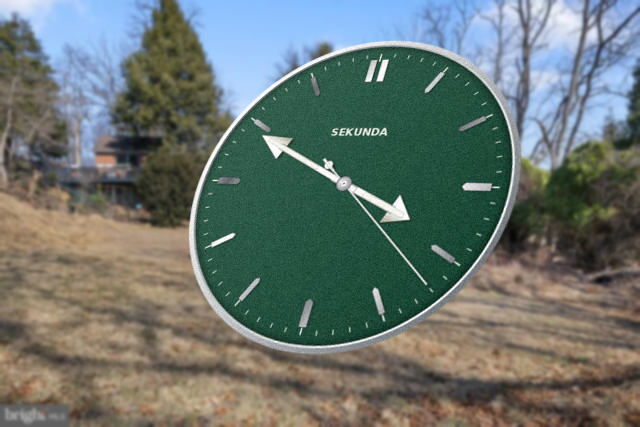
**3:49:22**
